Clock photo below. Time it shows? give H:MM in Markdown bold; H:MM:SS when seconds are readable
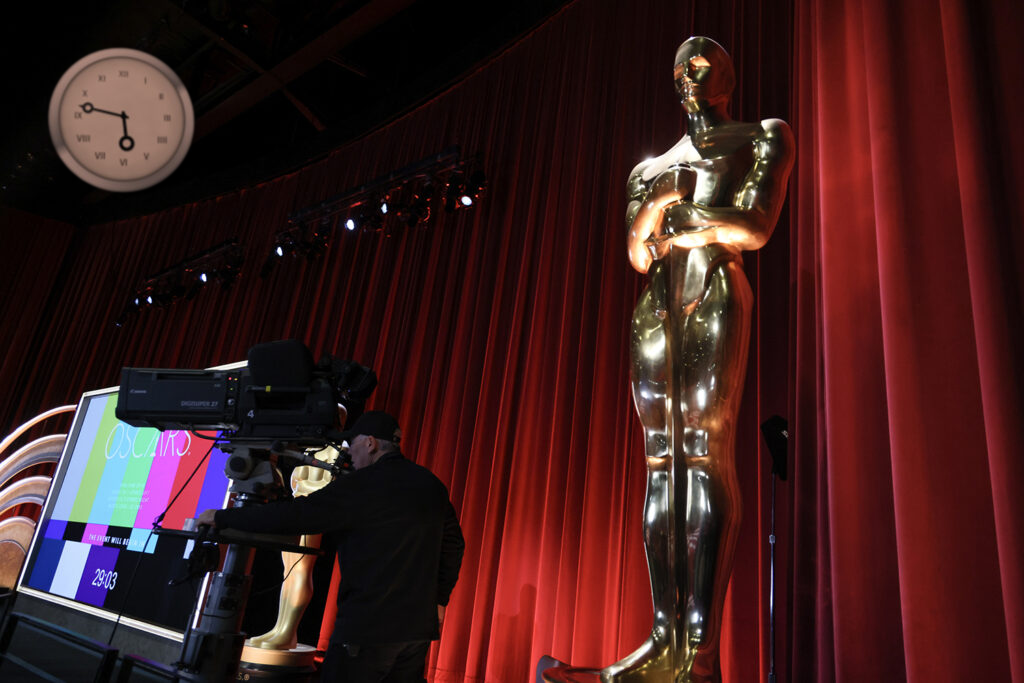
**5:47**
